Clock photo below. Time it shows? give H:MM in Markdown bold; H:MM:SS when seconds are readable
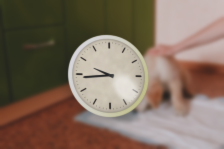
**9:44**
